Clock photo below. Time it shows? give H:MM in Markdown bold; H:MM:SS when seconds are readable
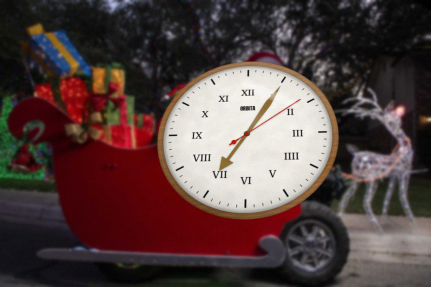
**7:05:09**
